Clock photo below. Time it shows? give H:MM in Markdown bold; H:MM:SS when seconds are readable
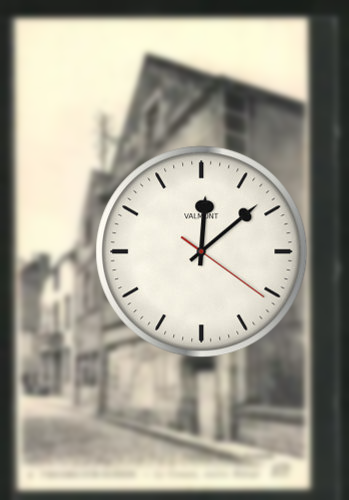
**12:08:21**
